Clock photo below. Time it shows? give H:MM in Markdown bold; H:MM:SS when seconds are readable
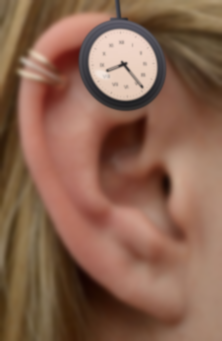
**8:24**
